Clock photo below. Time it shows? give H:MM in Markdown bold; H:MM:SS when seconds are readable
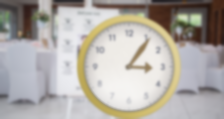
**3:06**
